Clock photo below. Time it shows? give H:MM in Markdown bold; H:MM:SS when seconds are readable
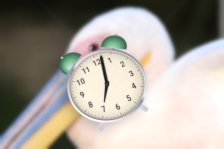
**7:02**
